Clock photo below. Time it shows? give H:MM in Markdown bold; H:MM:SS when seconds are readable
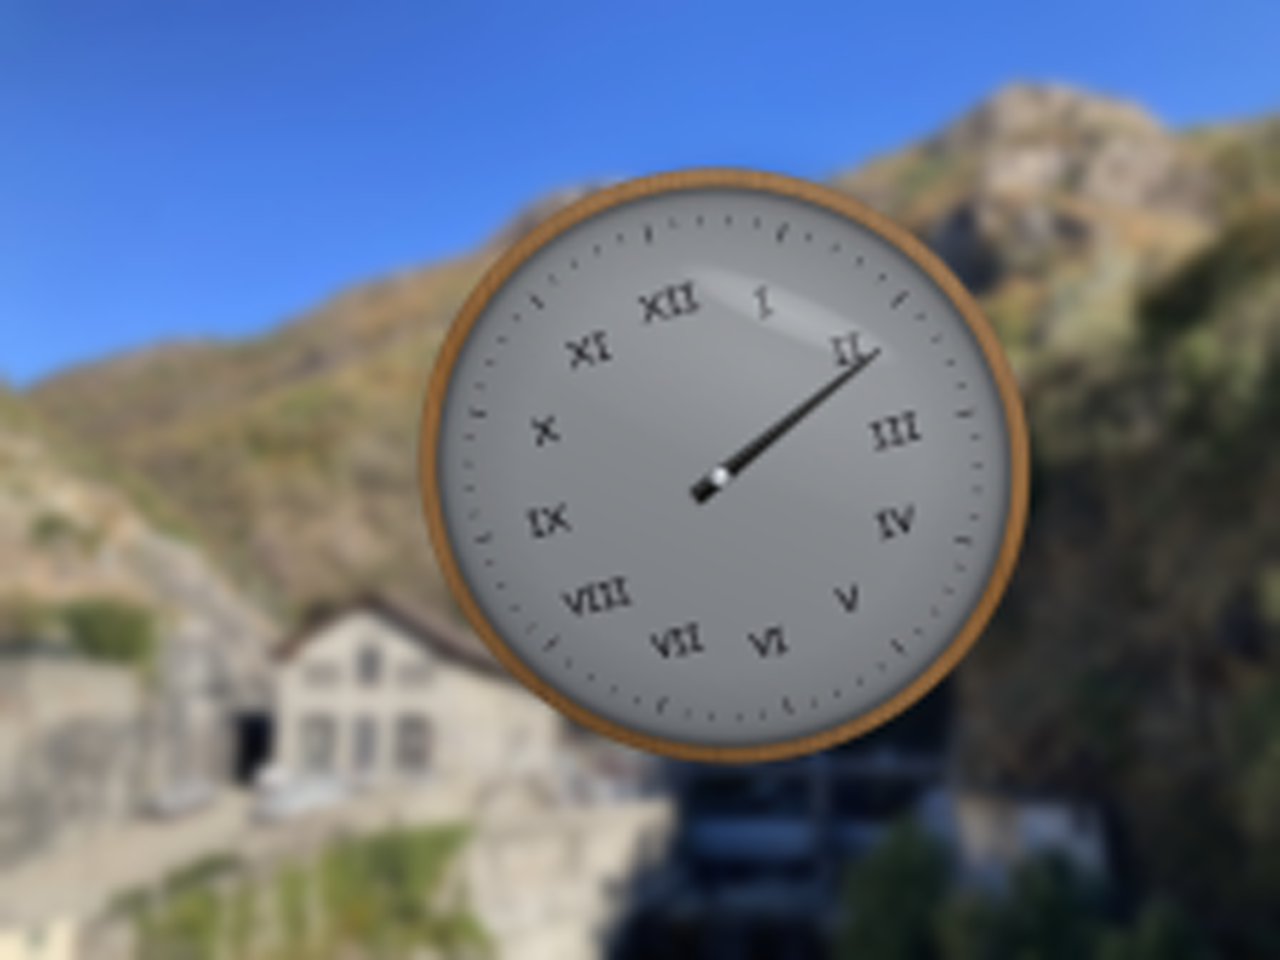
**2:11**
